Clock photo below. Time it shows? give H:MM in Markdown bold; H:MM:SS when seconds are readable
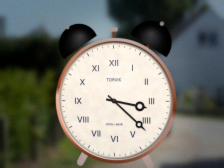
**3:22**
